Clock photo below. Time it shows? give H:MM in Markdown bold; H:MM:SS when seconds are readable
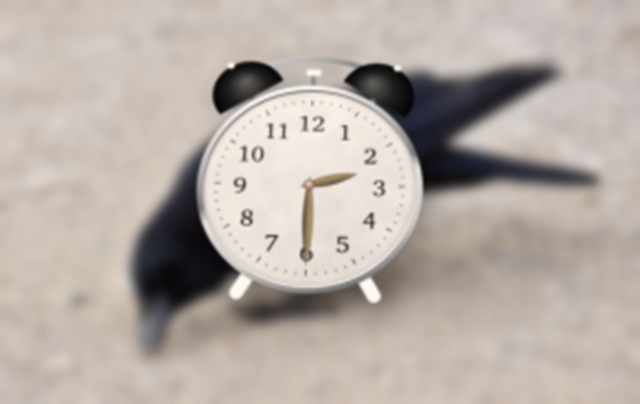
**2:30**
